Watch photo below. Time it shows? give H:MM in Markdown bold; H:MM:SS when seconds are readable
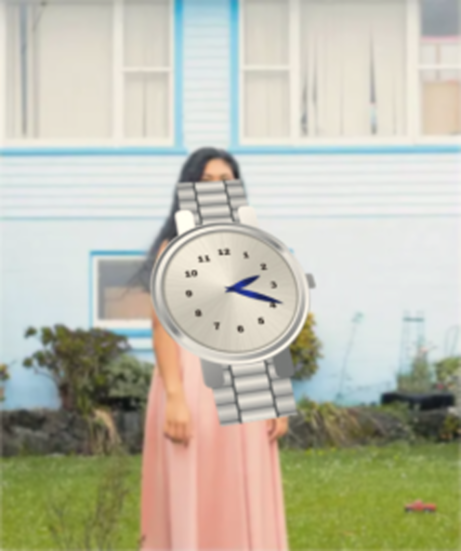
**2:19**
